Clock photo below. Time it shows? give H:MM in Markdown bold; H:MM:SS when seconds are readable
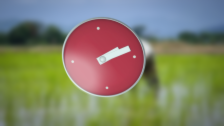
**2:12**
